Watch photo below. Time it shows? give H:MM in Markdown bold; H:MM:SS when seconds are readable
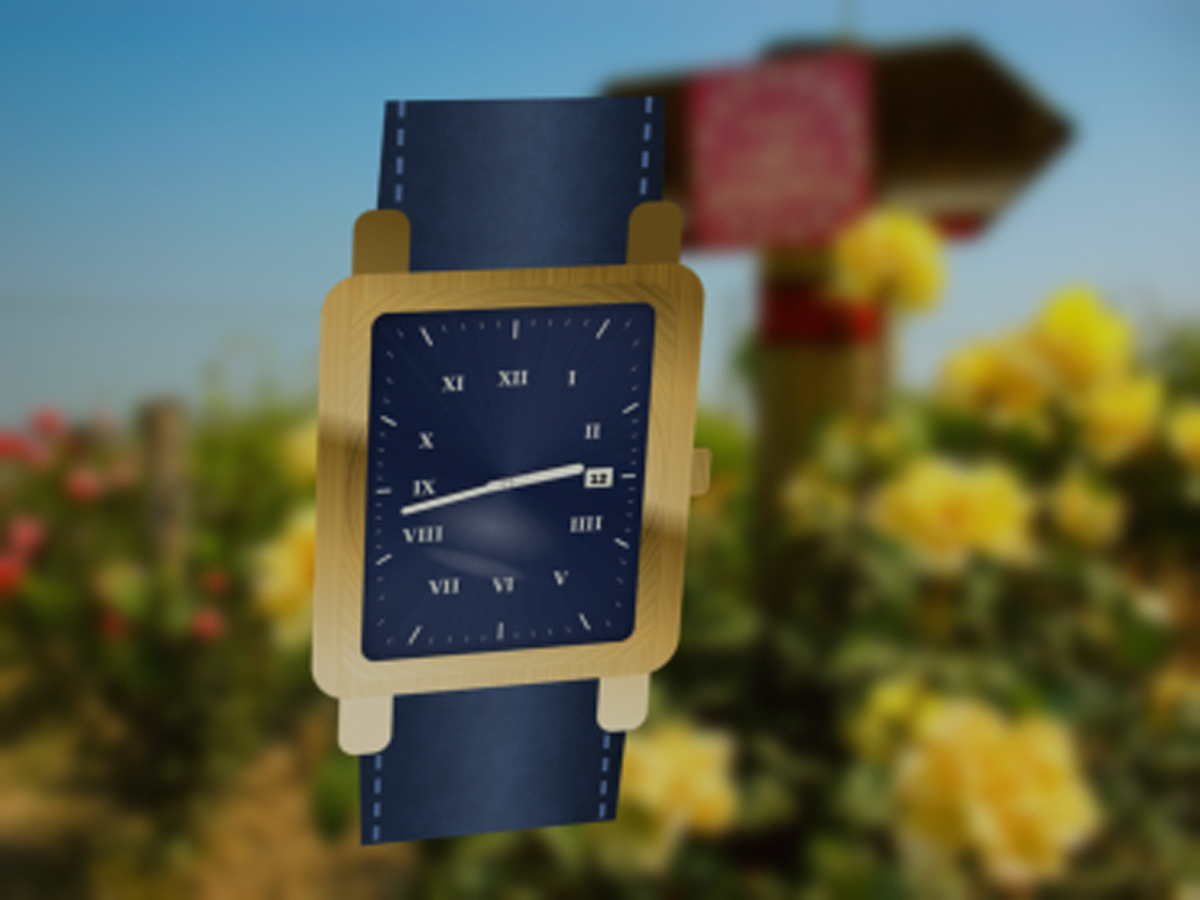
**2:43**
